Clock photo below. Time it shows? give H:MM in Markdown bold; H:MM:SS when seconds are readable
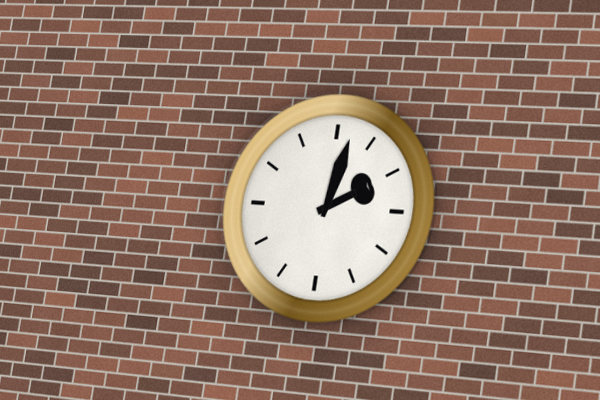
**2:02**
